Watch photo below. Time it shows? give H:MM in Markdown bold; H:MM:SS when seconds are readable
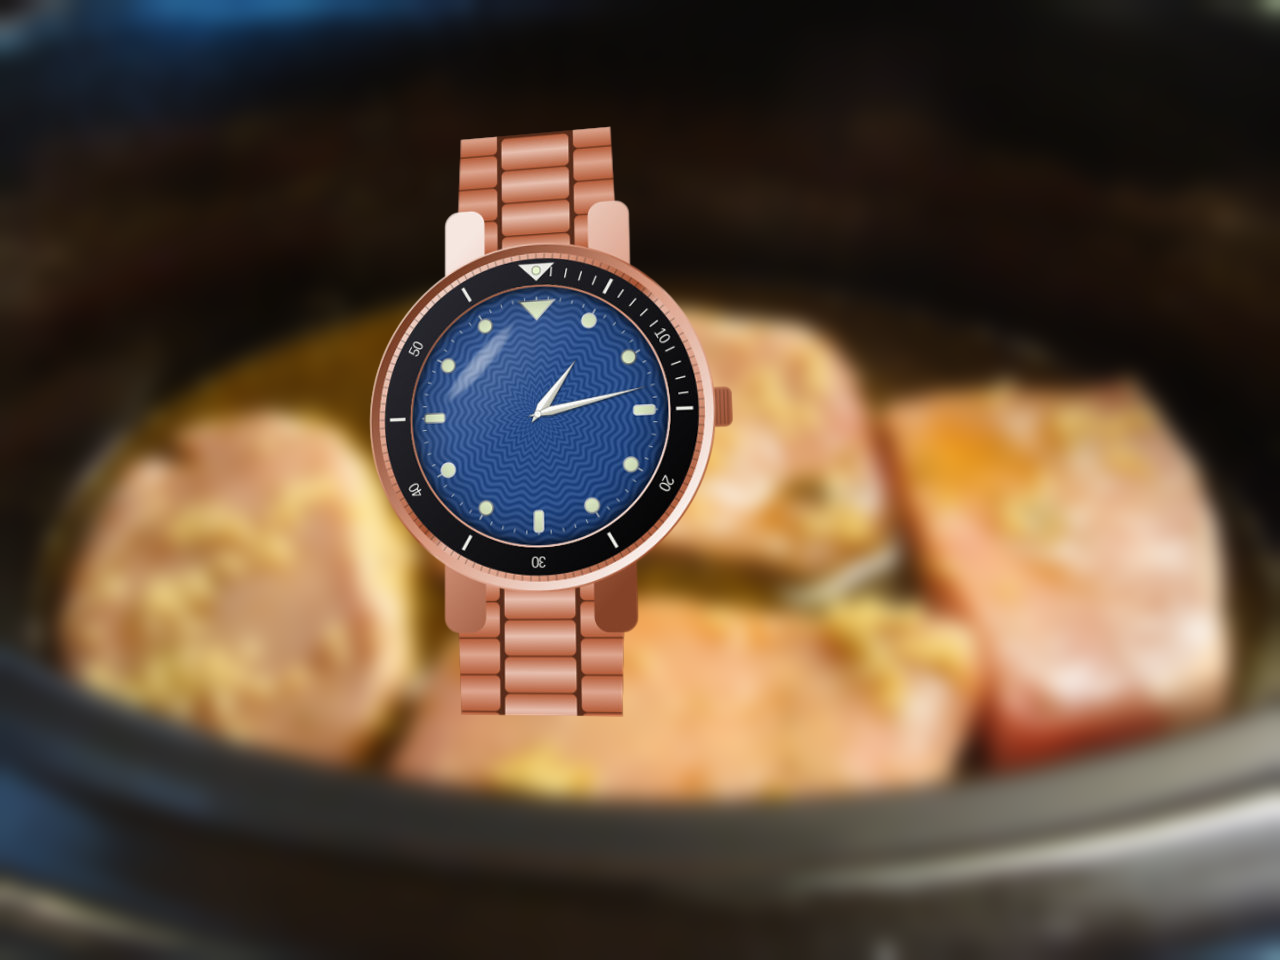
**1:13**
